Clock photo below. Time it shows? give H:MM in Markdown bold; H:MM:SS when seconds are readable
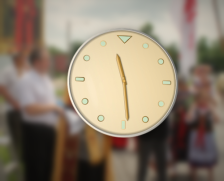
**11:29**
